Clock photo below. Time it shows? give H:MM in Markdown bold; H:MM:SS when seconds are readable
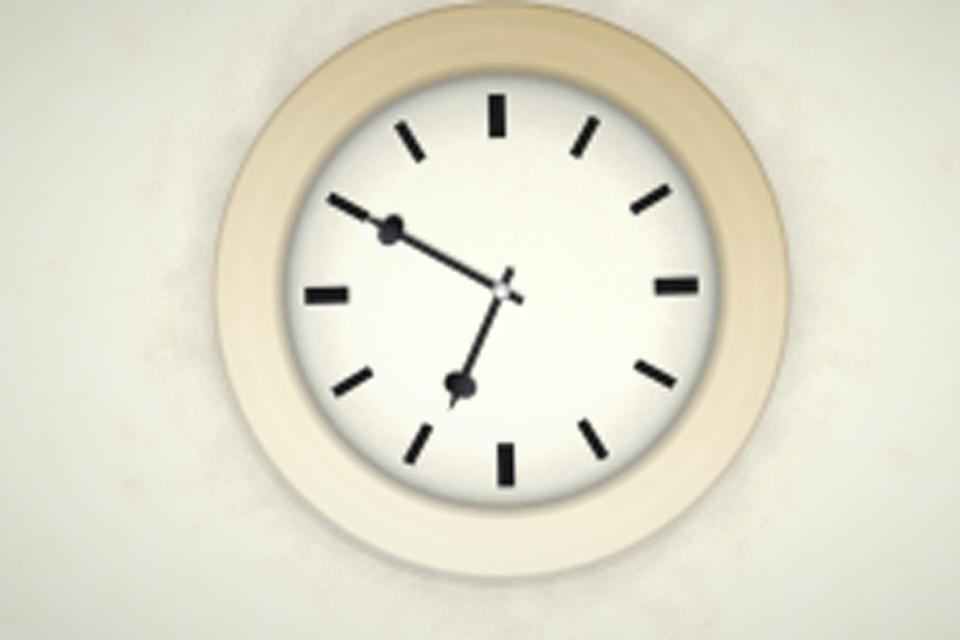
**6:50**
